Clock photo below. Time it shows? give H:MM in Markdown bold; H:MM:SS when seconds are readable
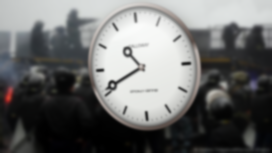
**10:41**
